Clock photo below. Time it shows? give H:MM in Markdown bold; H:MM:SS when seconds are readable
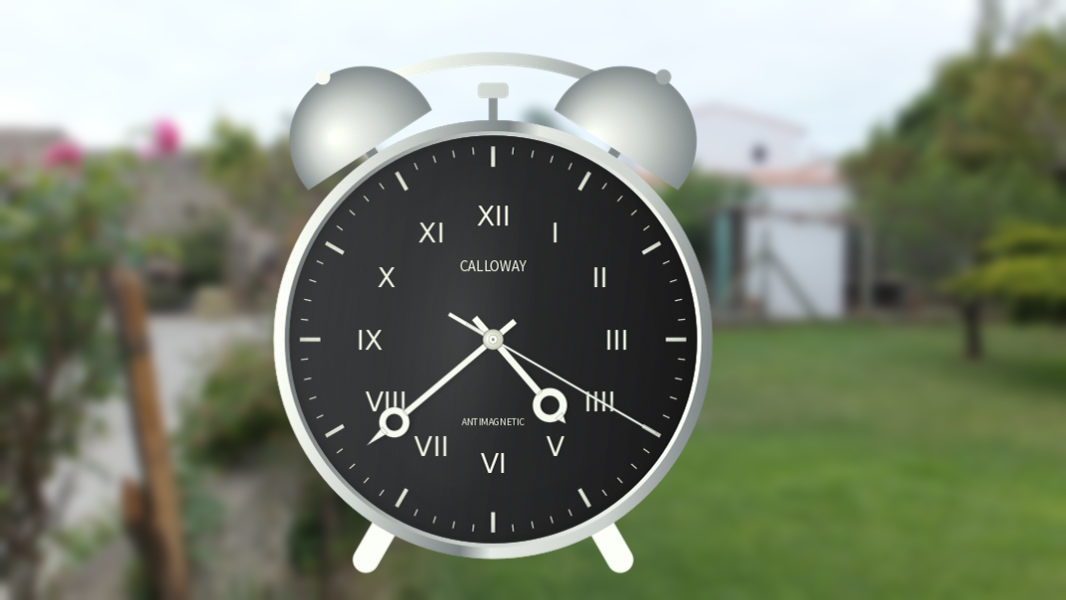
**4:38:20**
